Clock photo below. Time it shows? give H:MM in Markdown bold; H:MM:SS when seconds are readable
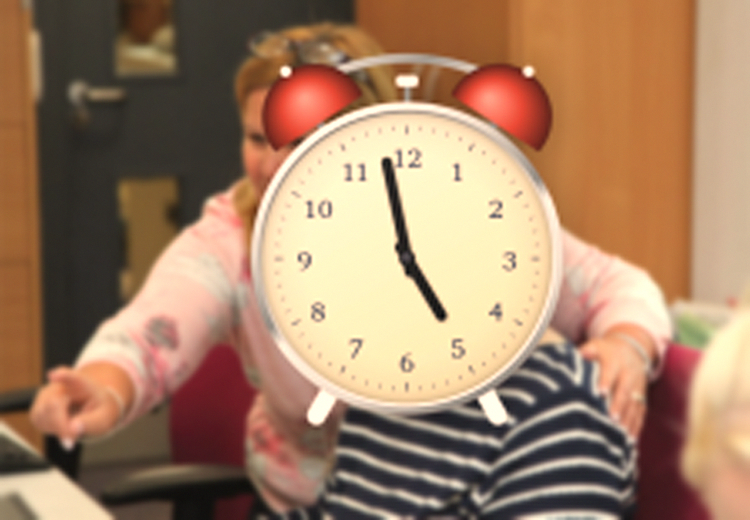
**4:58**
